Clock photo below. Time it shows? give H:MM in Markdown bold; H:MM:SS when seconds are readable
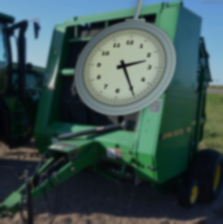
**2:25**
